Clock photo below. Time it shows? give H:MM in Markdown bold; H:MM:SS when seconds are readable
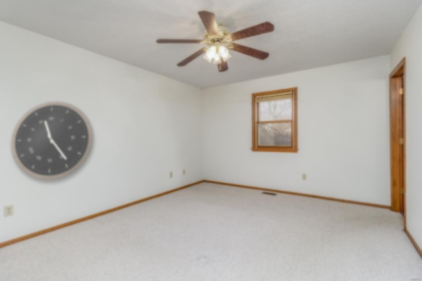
**11:24**
